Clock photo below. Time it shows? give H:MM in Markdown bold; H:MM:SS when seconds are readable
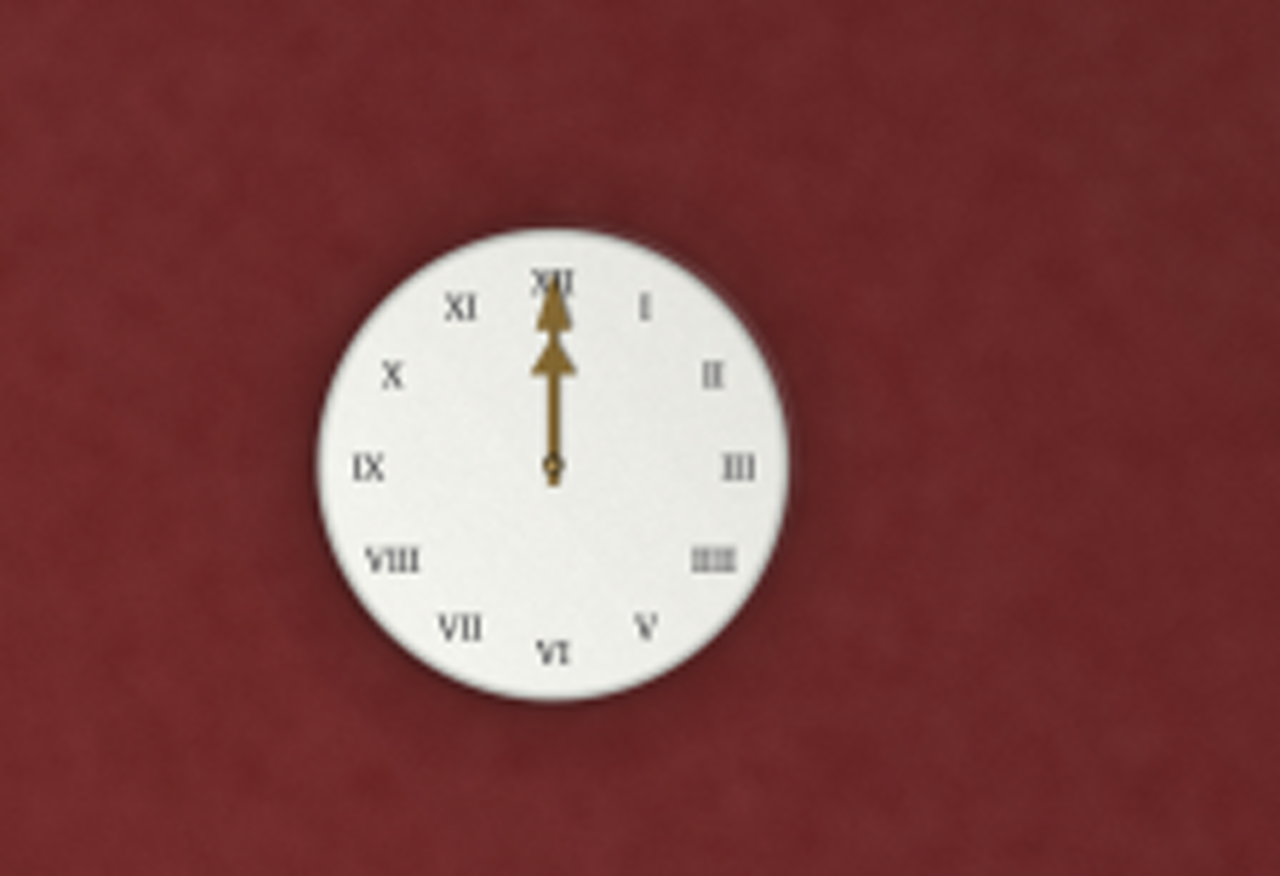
**12:00**
